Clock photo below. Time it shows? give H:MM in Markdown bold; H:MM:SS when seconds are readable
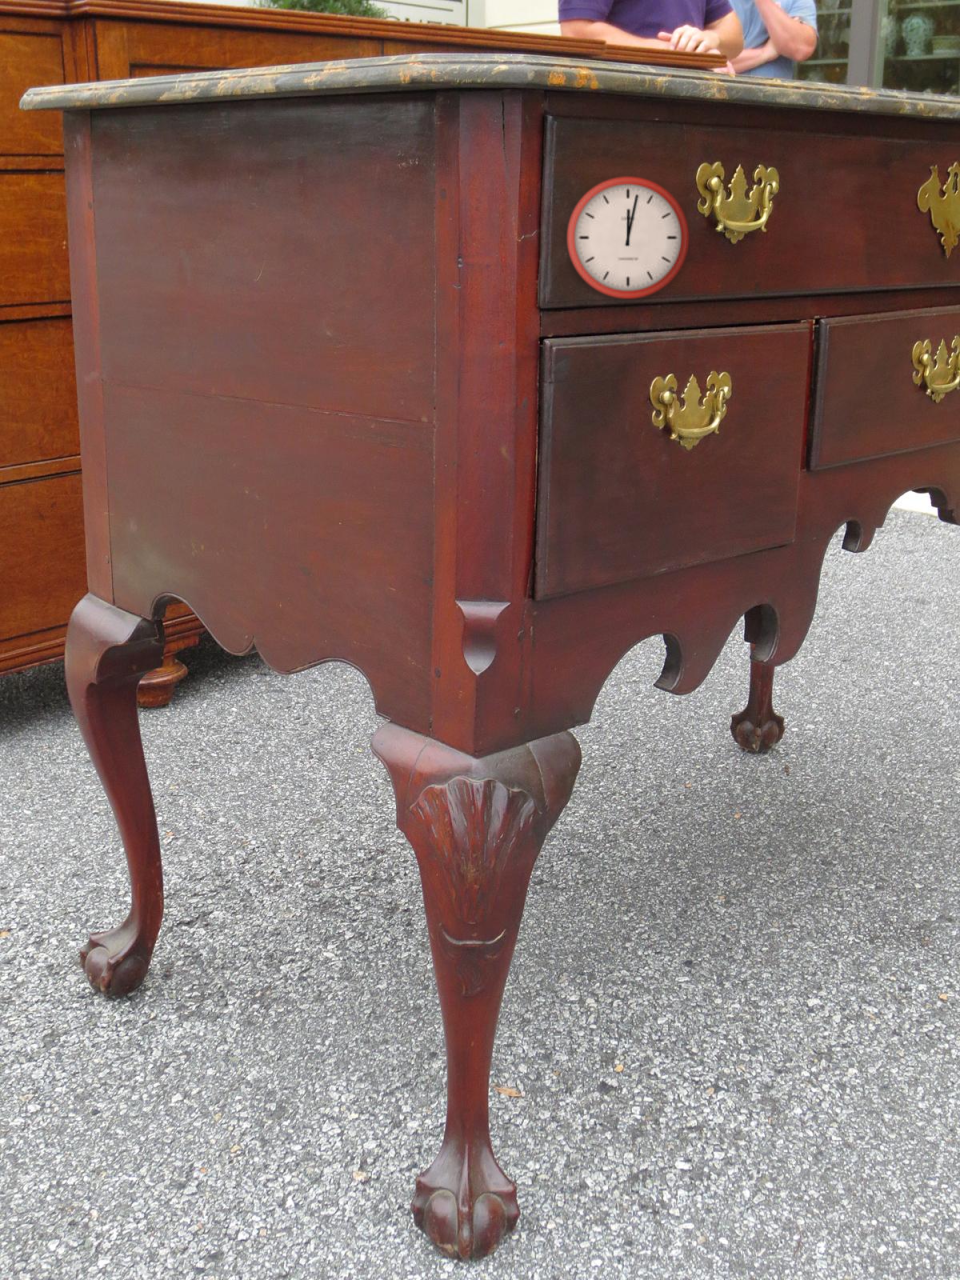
**12:02**
